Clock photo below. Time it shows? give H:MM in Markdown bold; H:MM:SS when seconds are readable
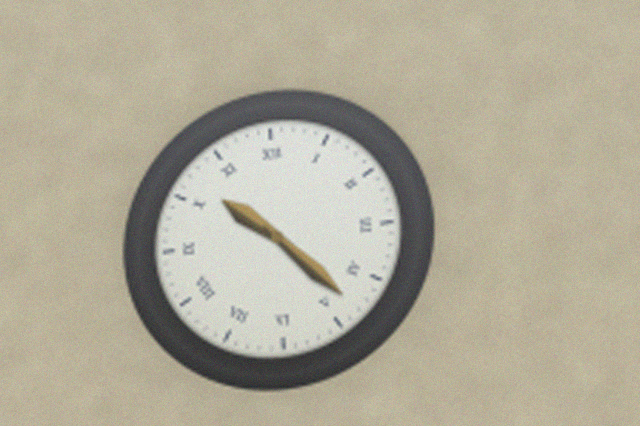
**10:23**
